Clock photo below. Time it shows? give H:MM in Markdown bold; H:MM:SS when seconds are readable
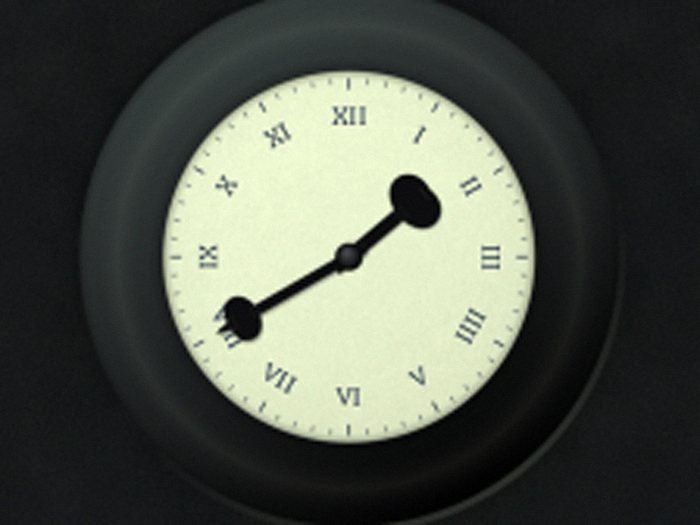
**1:40**
